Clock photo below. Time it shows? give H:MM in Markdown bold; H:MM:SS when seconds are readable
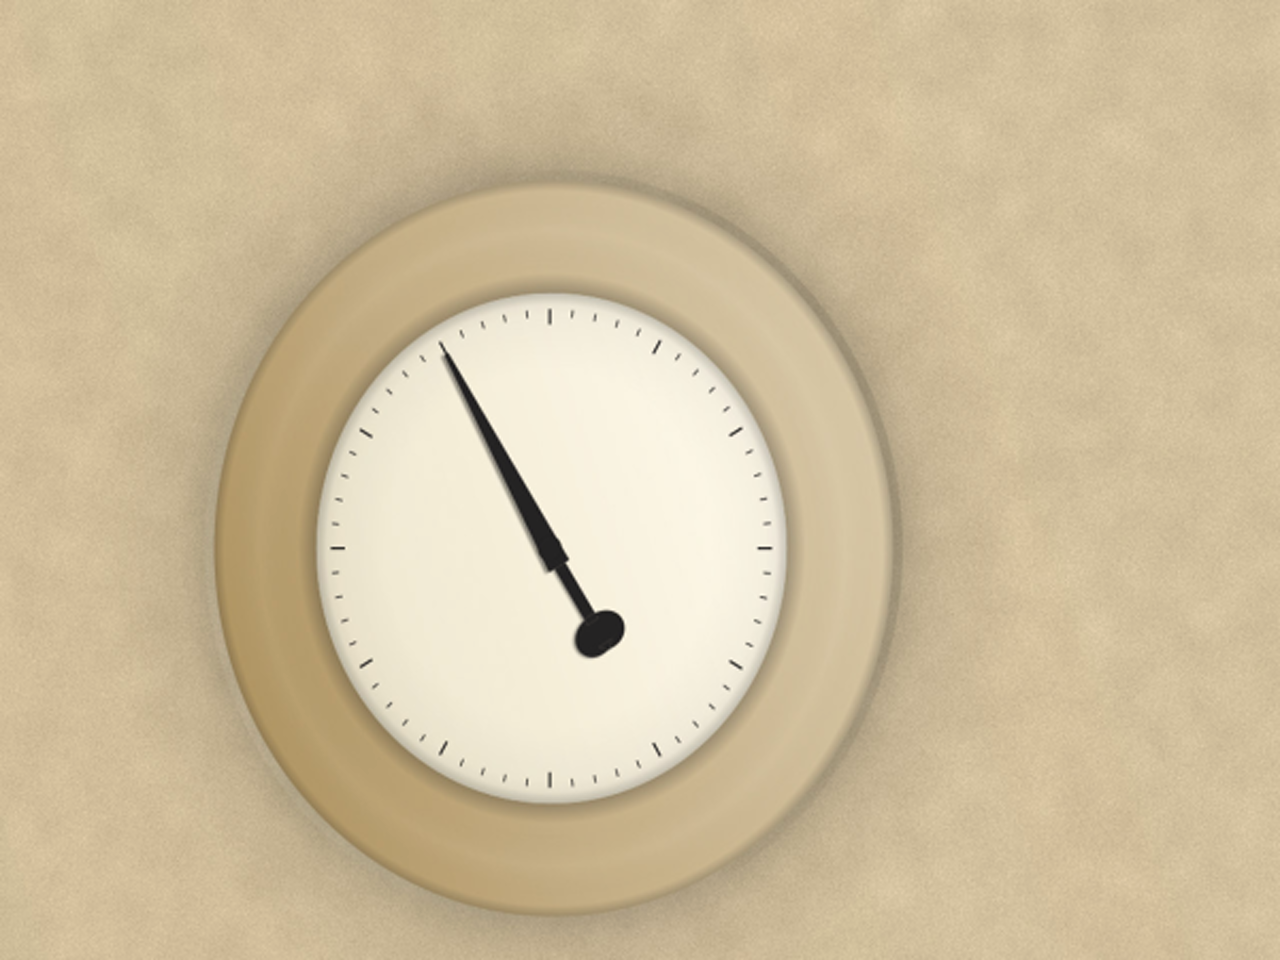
**4:55**
